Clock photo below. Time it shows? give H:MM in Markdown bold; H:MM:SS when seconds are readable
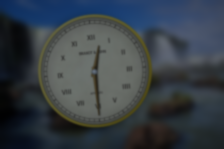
**12:30**
